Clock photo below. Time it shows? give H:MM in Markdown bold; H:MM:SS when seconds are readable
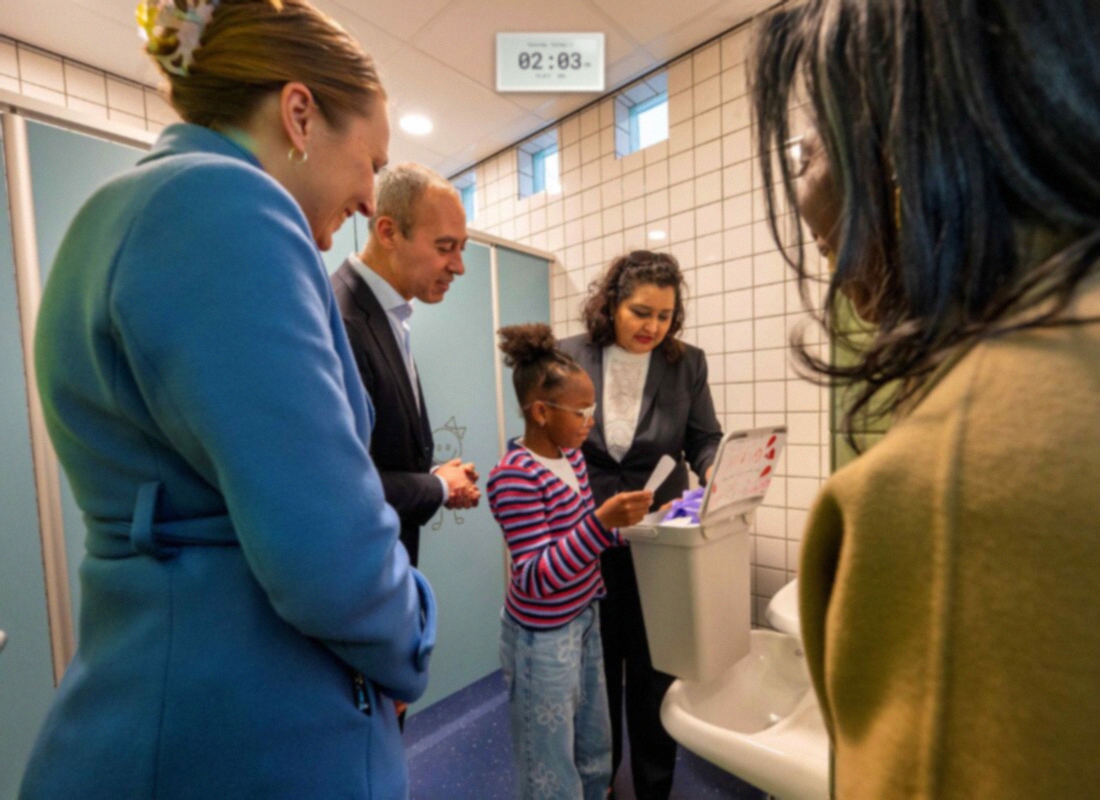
**2:03**
